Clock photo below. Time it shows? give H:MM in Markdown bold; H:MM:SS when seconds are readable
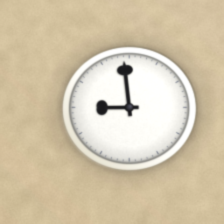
**8:59**
